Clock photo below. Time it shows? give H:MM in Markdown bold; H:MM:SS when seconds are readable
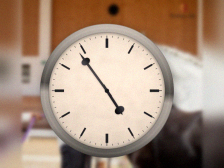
**4:54**
